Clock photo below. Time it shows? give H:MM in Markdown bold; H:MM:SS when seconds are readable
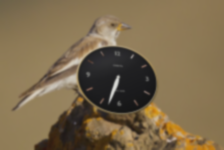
**6:33**
